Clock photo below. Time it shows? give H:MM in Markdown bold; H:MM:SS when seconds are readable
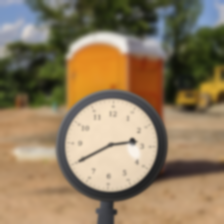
**2:40**
